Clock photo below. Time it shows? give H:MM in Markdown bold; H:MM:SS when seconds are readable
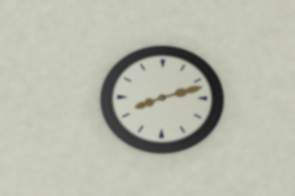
**8:12**
